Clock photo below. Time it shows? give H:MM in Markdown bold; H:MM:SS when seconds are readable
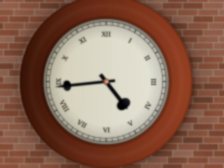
**4:44**
